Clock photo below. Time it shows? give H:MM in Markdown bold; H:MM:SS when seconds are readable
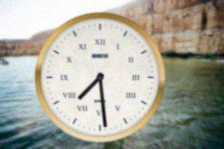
**7:29**
